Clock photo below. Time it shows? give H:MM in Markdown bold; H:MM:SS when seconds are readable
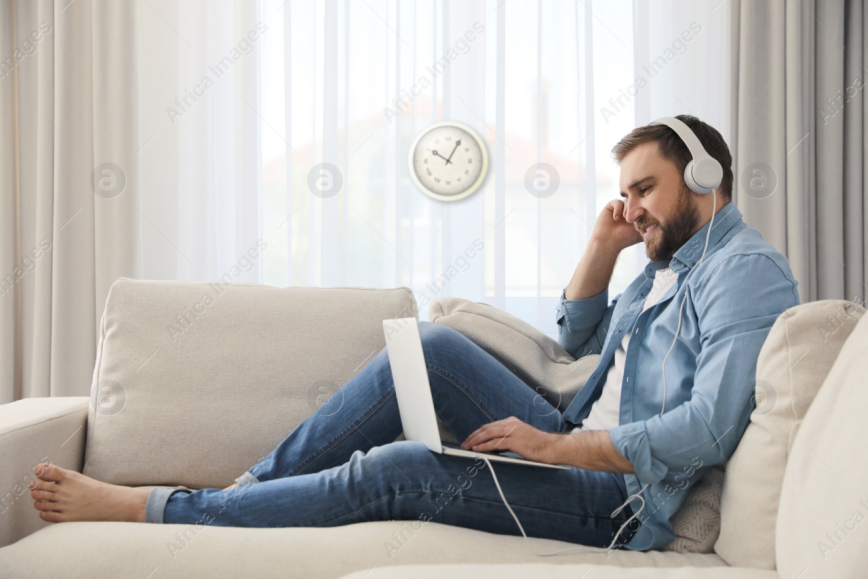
**10:05**
